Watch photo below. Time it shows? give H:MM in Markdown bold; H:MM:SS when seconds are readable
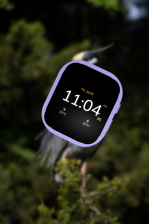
**11:04**
